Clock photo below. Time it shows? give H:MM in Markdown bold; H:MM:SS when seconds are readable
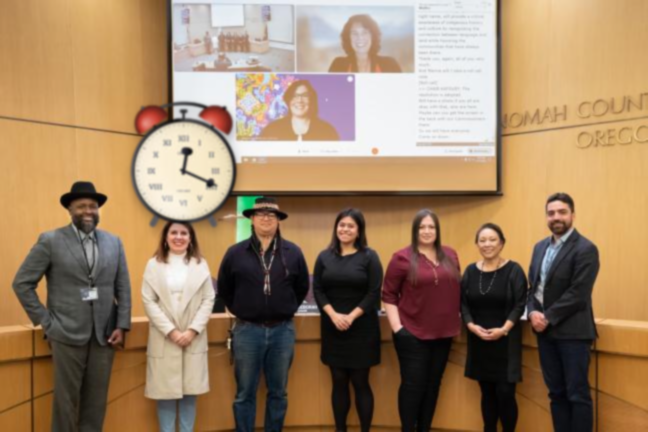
**12:19**
